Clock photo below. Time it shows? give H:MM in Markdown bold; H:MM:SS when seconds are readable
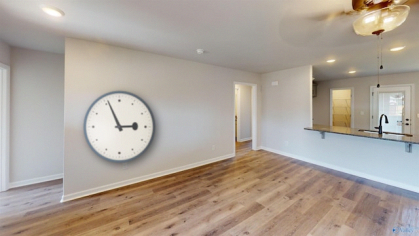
**2:56**
